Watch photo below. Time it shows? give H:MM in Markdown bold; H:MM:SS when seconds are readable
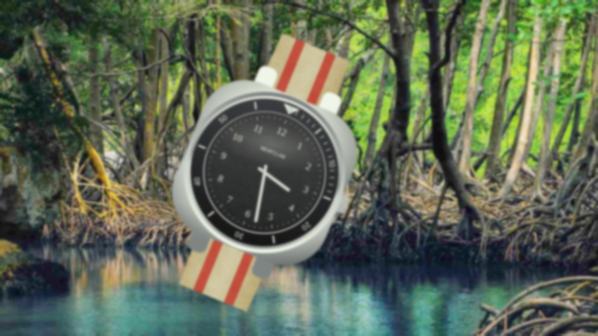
**3:28**
